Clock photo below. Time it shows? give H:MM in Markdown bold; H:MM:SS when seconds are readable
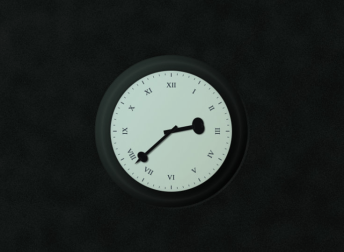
**2:38**
